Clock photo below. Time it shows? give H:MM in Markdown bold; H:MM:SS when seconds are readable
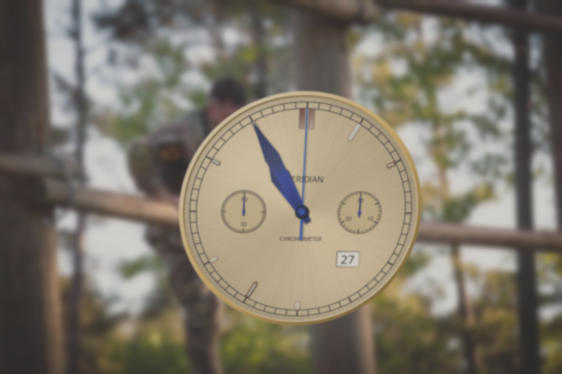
**10:55**
